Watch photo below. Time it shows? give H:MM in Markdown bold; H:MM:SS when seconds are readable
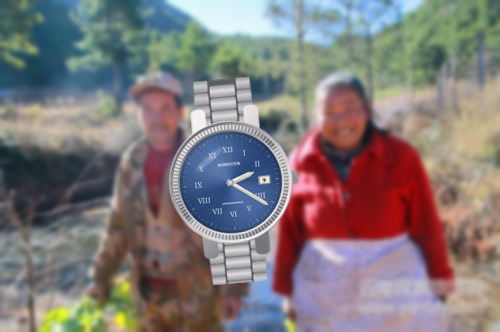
**2:21**
